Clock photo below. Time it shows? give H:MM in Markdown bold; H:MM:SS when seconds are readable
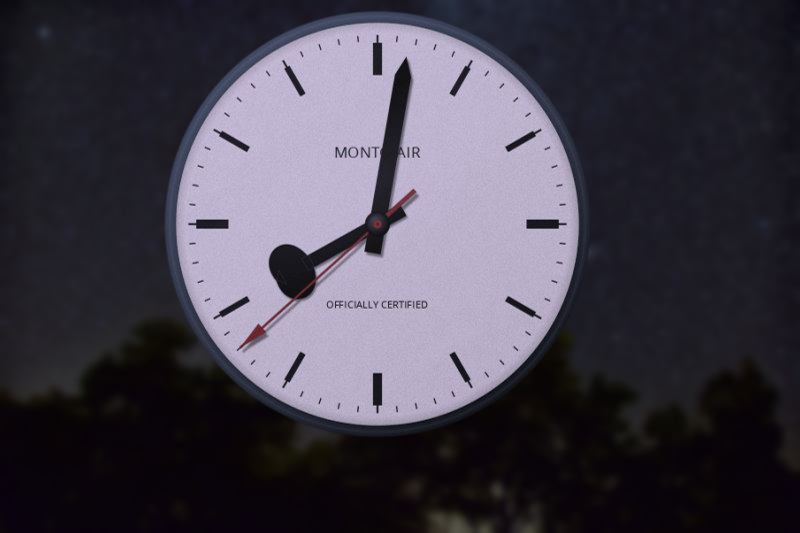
**8:01:38**
